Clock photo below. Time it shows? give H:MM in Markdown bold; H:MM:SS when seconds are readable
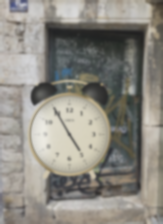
**4:55**
